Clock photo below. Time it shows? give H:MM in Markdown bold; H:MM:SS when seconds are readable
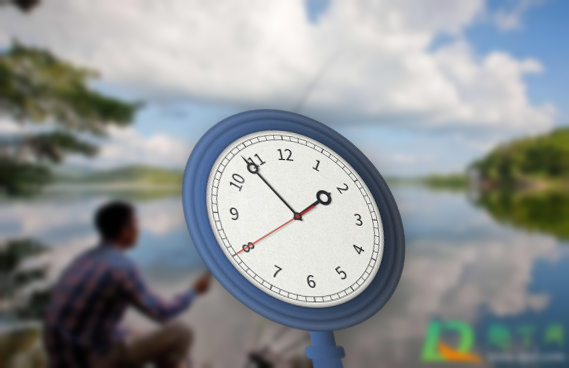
**1:53:40**
